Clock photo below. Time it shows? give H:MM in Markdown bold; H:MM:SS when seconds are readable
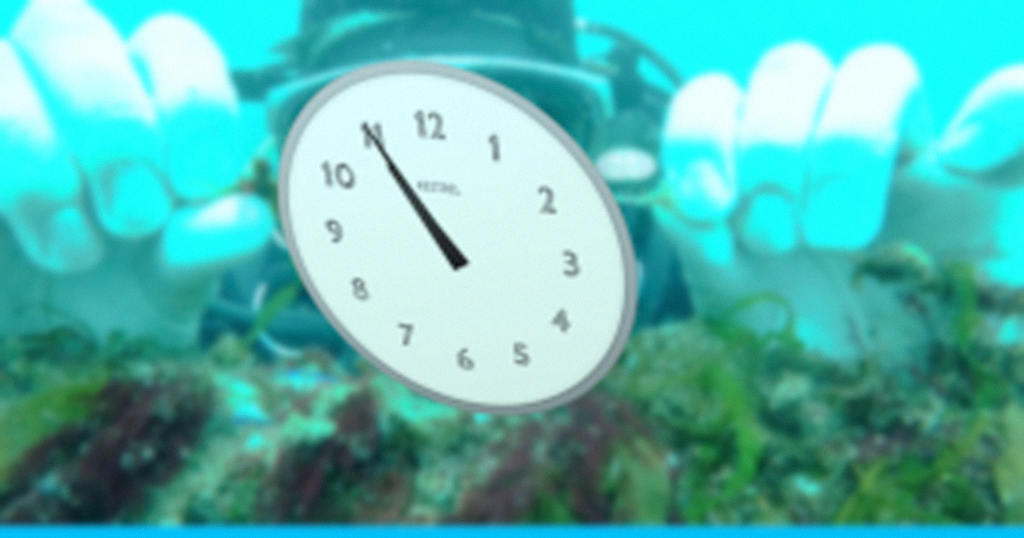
**10:55**
